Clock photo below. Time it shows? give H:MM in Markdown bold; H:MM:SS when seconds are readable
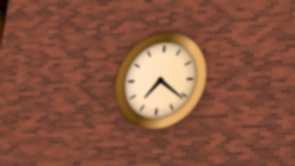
**7:21**
